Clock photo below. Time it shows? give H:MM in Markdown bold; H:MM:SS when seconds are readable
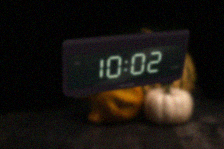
**10:02**
